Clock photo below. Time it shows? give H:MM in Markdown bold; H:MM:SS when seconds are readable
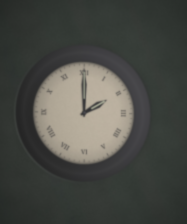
**2:00**
